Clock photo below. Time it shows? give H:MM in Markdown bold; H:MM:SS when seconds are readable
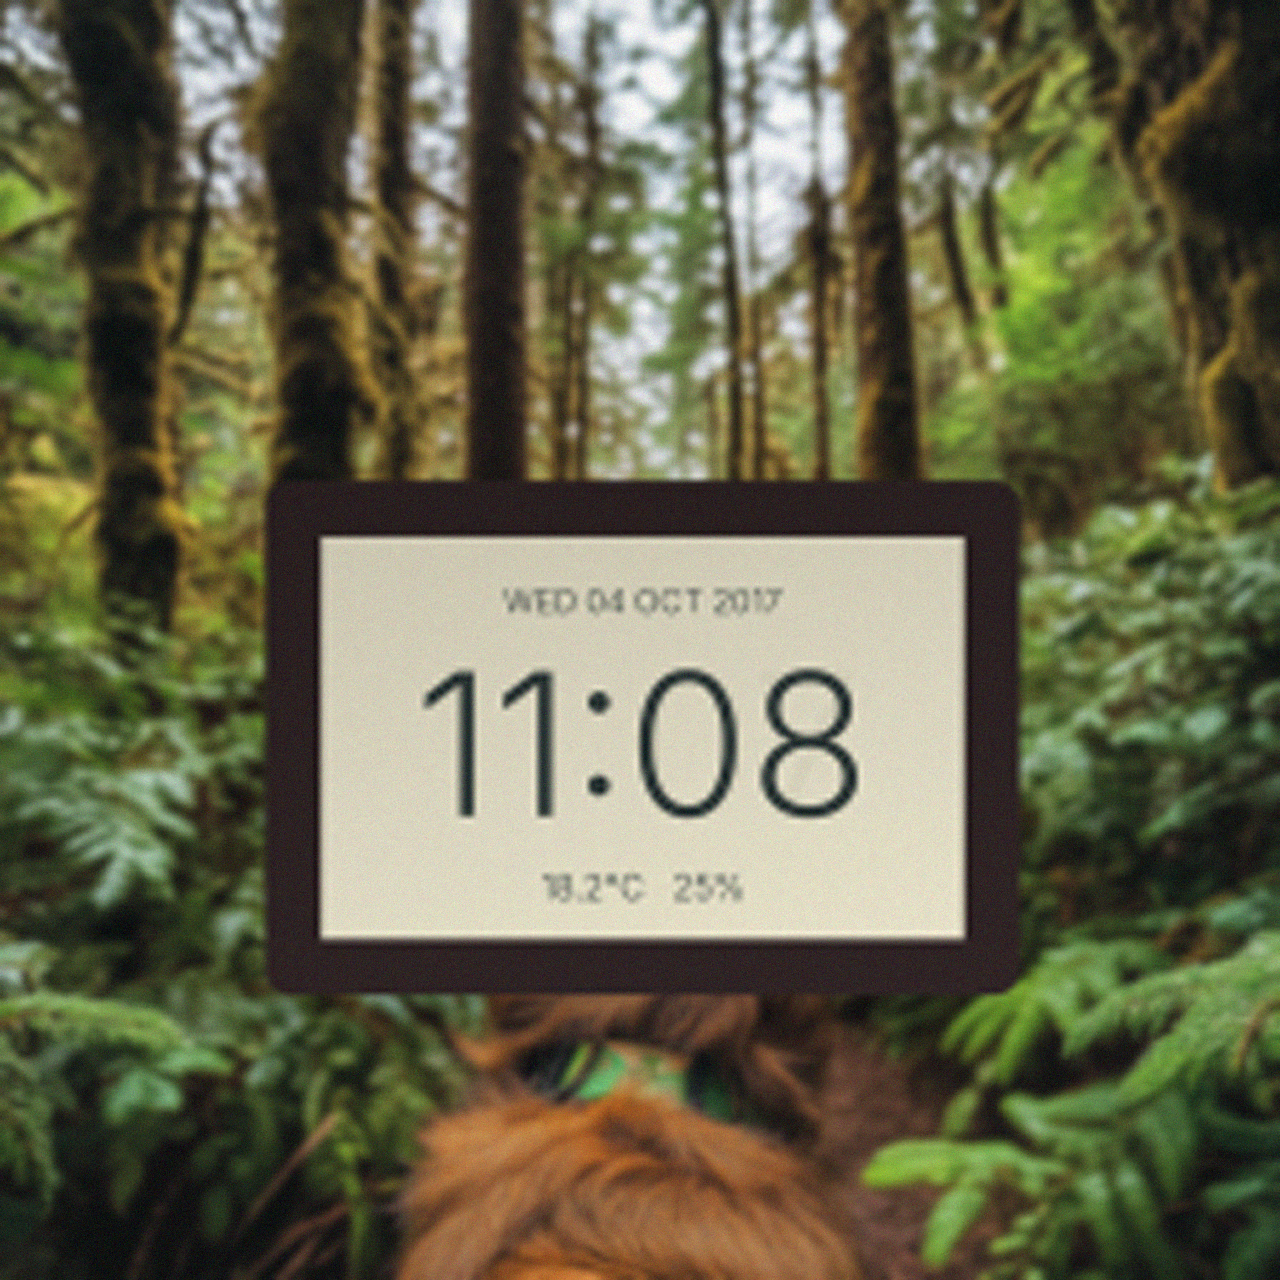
**11:08**
